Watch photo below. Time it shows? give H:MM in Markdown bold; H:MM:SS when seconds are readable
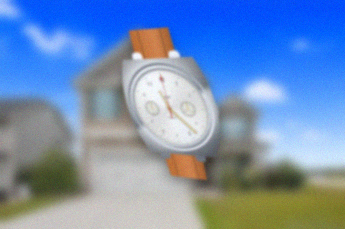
**11:23**
